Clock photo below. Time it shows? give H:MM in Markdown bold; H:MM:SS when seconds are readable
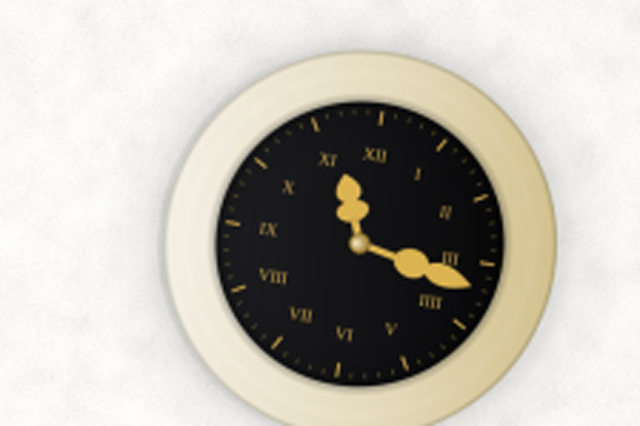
**11:17**
